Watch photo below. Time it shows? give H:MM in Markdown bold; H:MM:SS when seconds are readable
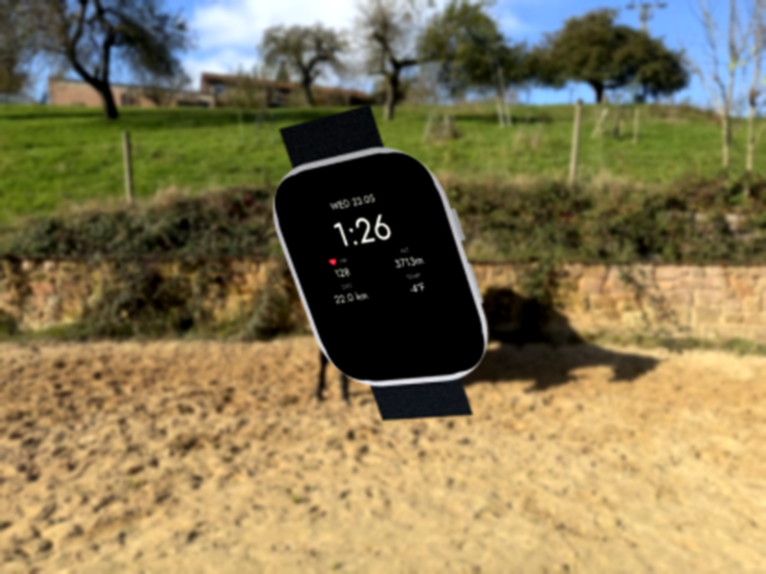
**1:26**
